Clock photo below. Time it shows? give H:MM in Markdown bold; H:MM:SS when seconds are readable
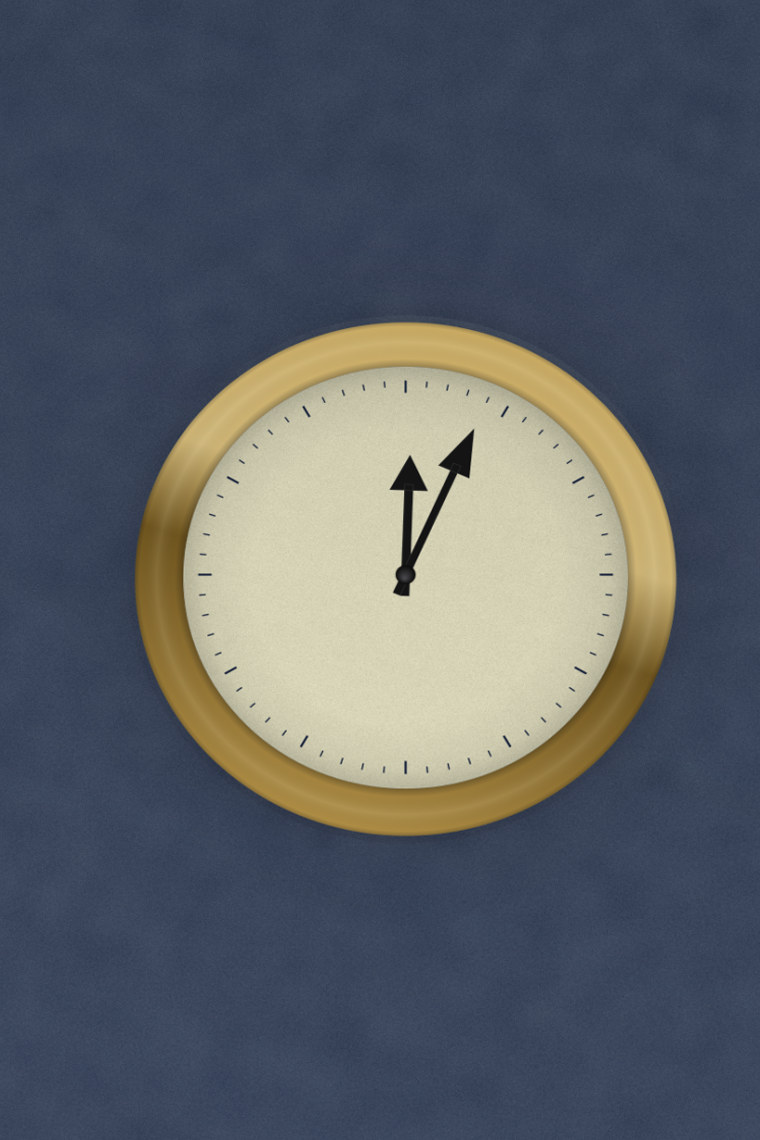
**12:04**
